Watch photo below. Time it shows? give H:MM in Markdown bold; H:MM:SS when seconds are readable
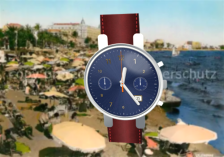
**12:24**
